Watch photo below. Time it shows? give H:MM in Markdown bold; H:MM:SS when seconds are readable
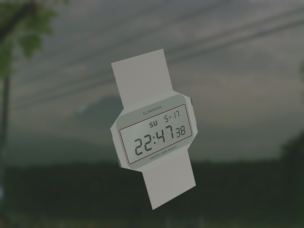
**22:47:38**
